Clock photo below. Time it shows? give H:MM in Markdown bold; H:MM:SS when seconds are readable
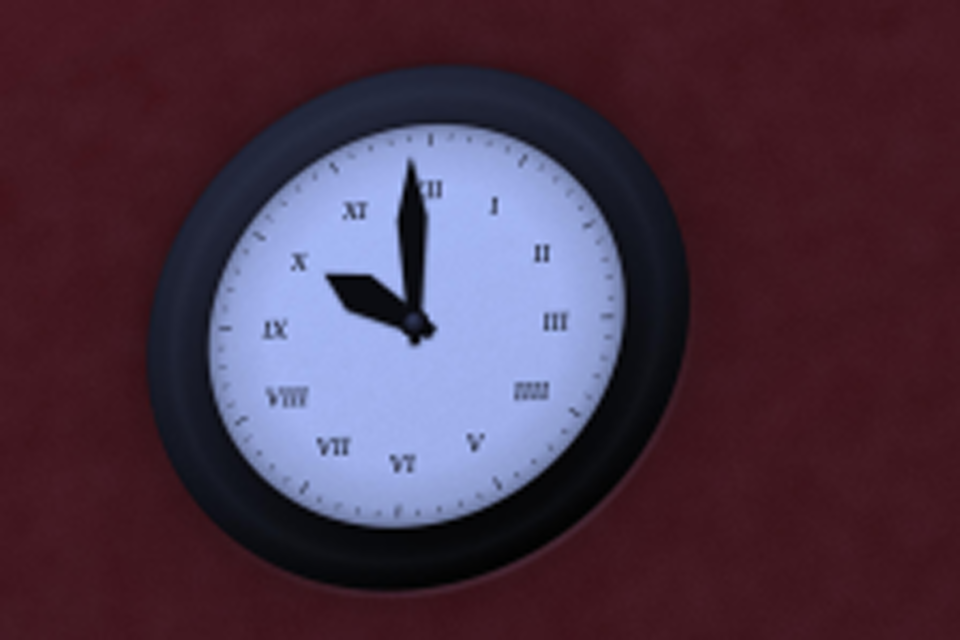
**9:59**
